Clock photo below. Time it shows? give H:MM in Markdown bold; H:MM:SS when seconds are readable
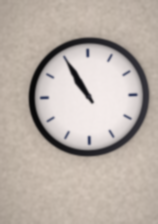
**10:55**
